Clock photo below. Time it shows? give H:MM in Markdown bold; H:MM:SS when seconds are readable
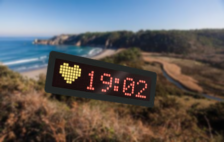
**19:02**
